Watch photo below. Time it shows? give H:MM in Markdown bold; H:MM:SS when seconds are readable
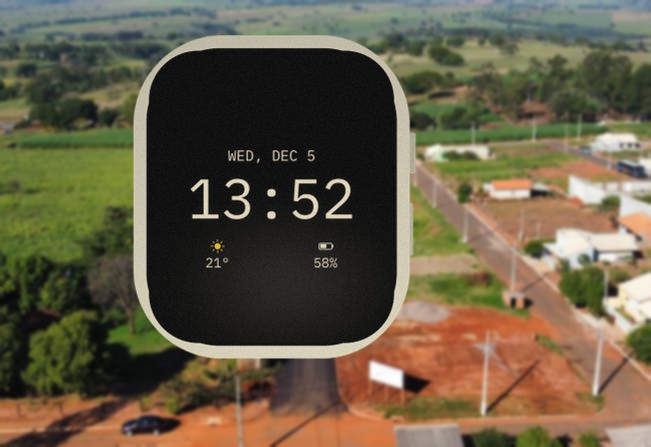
**13:52**
